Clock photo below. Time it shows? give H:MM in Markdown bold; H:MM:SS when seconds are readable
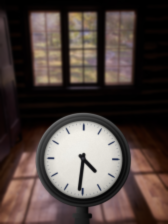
**4:31**
